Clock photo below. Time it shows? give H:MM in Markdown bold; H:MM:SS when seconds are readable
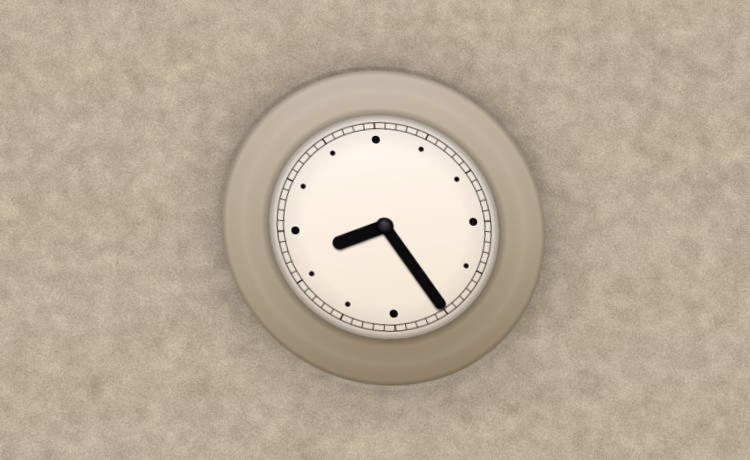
**8:25**
